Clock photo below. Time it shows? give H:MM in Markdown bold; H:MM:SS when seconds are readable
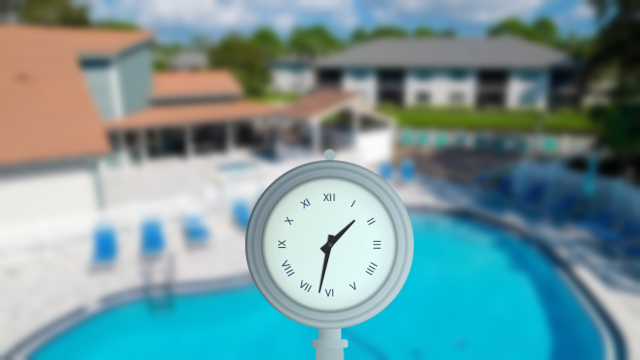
**1:32**
